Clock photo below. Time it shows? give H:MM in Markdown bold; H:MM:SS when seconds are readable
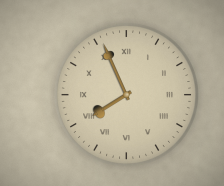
**7:56**
